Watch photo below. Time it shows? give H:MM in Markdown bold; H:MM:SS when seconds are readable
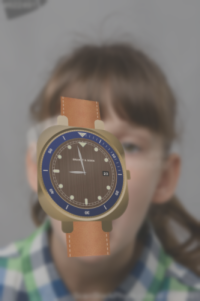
**8:58**
